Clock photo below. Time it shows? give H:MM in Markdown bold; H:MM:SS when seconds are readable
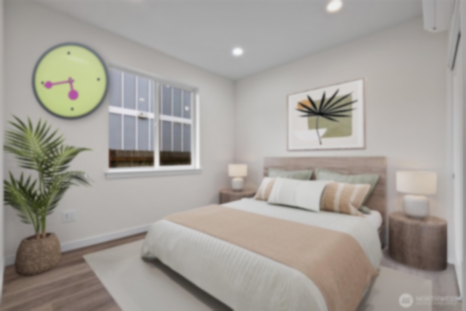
**5:44**
